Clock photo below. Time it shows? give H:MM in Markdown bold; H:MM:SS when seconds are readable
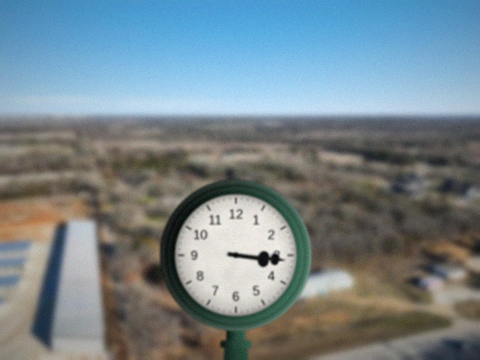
**3:16**
